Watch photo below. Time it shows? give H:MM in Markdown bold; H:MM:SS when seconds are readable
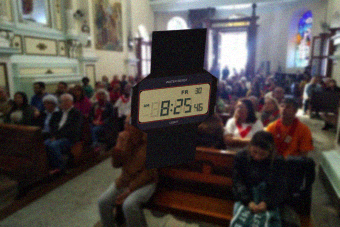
**8:25:46**
